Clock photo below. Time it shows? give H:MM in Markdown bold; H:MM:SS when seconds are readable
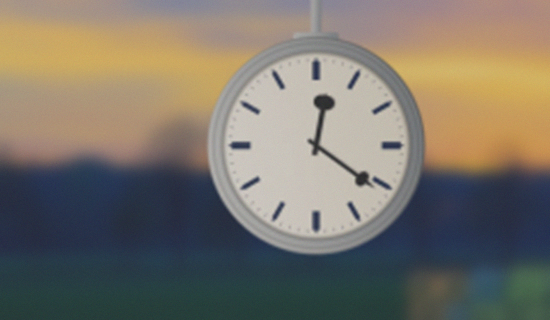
**12:21**
